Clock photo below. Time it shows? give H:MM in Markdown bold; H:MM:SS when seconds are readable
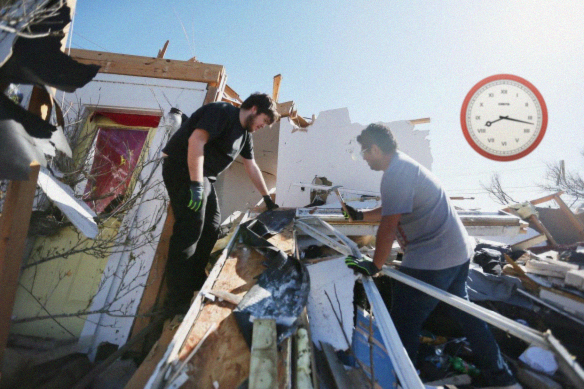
**8:17**
